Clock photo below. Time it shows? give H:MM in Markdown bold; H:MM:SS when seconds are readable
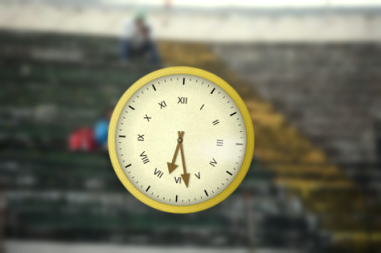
**6:28**
